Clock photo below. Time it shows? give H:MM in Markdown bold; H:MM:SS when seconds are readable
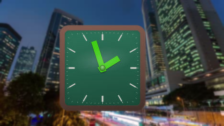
**1:57**
